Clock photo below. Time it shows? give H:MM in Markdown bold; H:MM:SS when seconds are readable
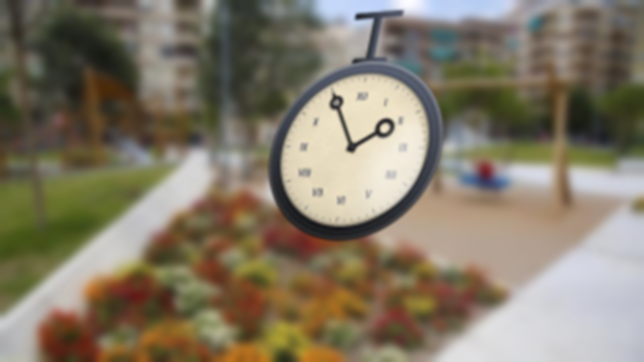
**1:55**
